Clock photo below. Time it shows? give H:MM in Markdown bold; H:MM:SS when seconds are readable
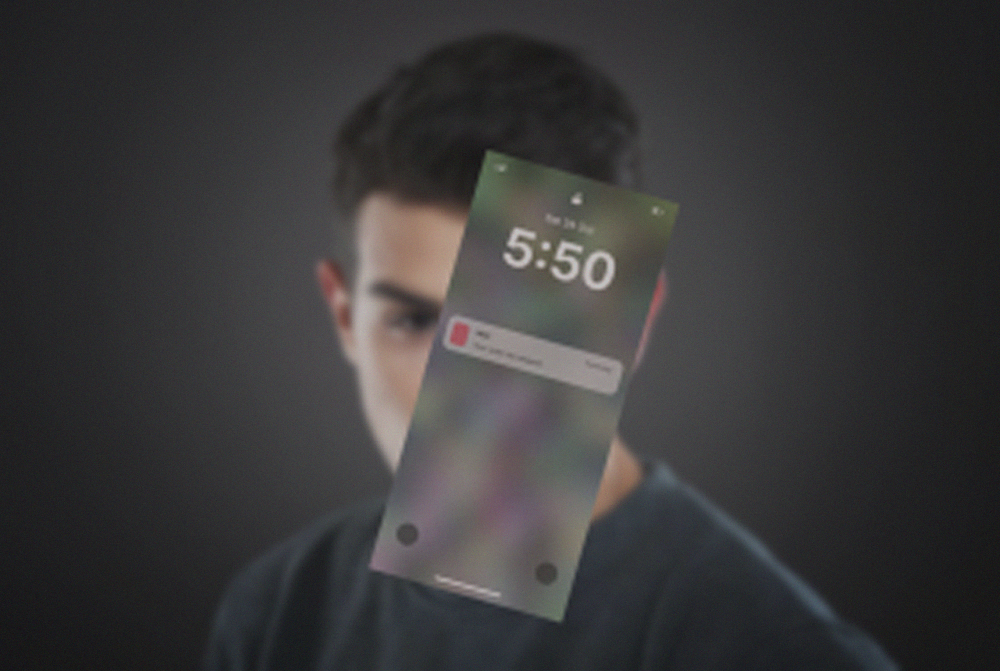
**5:50**
